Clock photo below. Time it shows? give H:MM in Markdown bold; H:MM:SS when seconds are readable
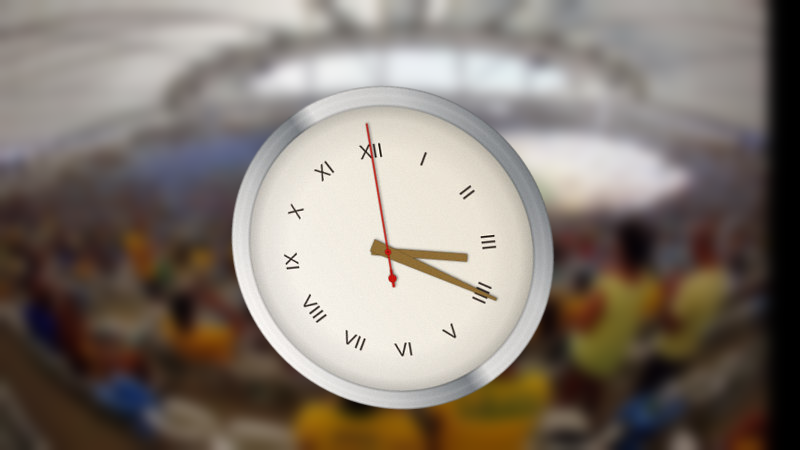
**3:20:00**
